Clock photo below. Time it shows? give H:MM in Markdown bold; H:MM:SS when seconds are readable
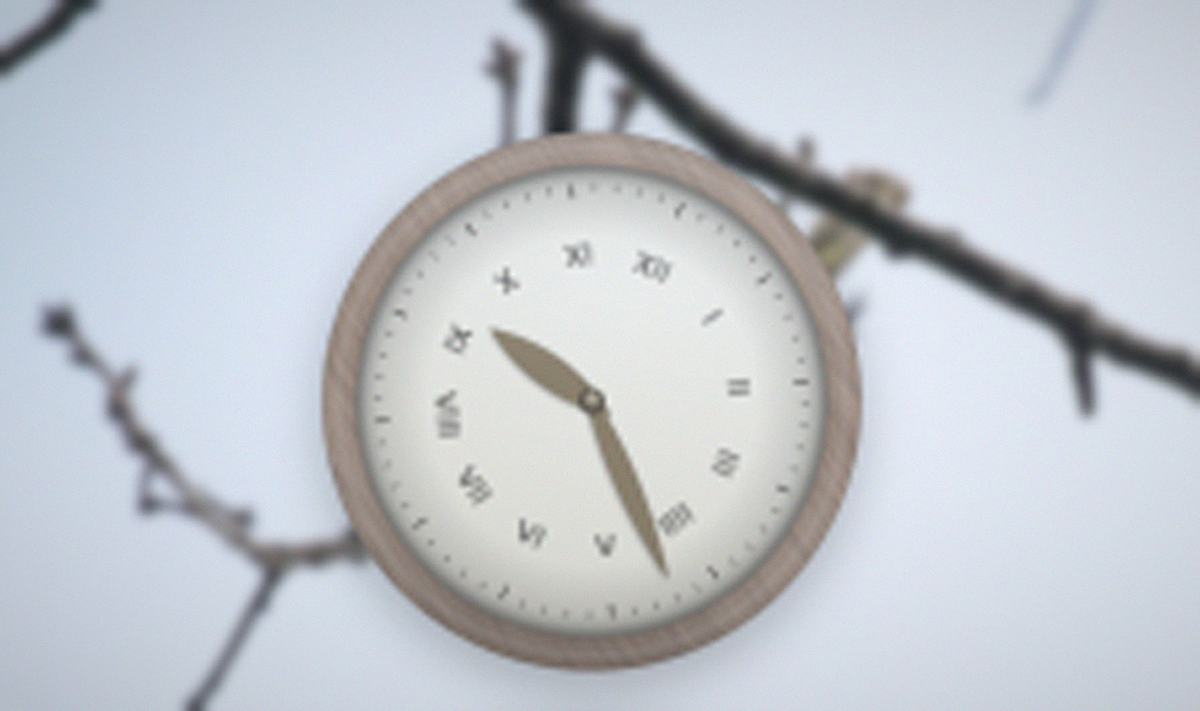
**9:22**
